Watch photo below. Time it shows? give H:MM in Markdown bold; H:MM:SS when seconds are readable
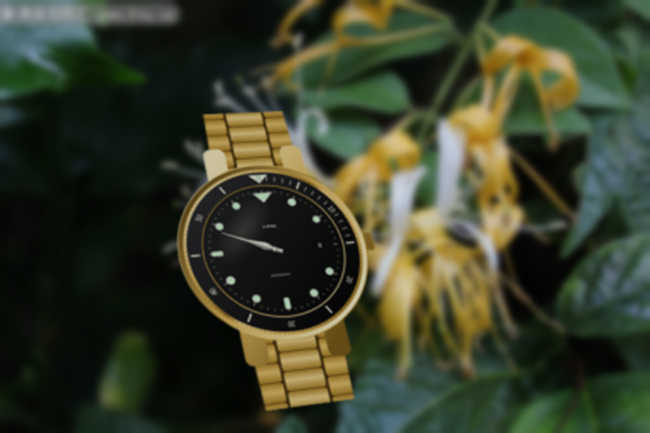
**9:49**
